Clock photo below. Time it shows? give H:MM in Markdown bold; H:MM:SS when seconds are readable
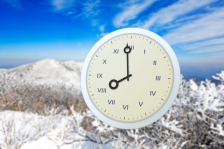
**7:59**
